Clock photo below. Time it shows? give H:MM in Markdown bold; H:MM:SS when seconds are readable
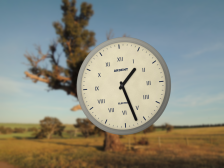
**1:27**
